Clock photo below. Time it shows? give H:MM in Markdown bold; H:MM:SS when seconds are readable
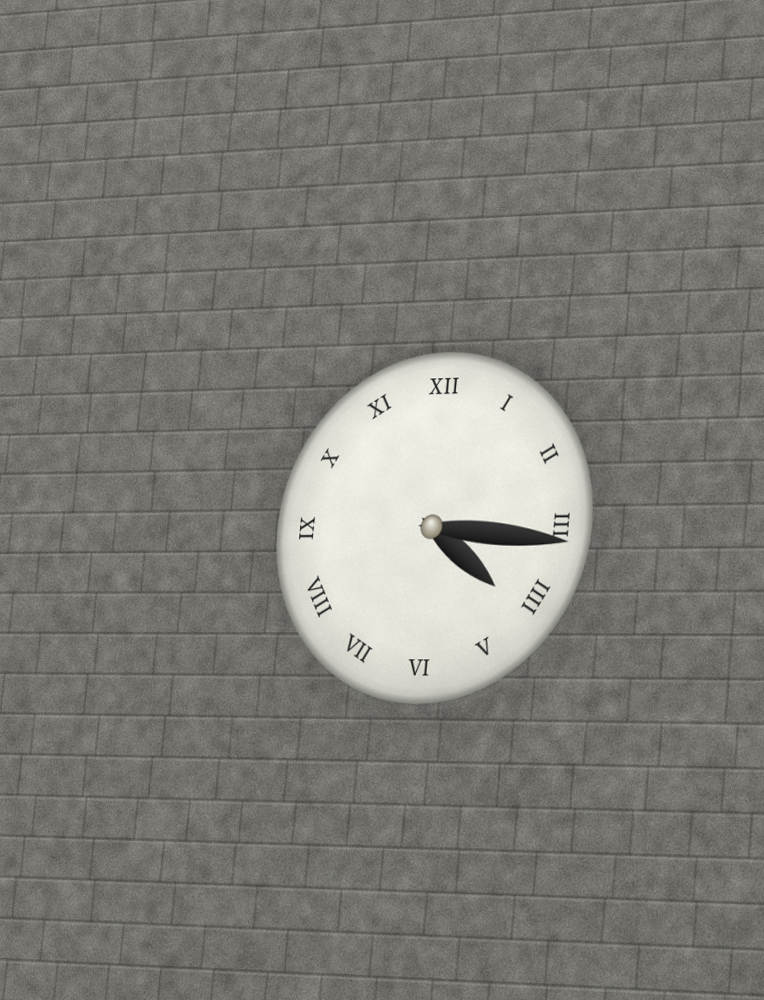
**4:16**
